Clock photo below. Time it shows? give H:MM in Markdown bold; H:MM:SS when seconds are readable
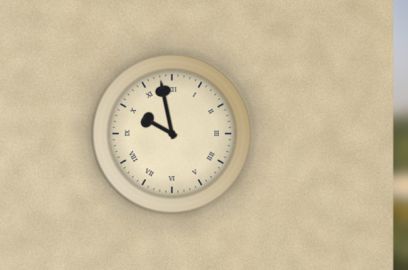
**9:58**
